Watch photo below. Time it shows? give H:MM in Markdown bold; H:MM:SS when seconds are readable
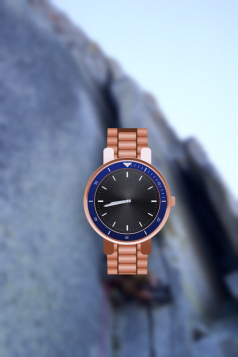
**8:43**
